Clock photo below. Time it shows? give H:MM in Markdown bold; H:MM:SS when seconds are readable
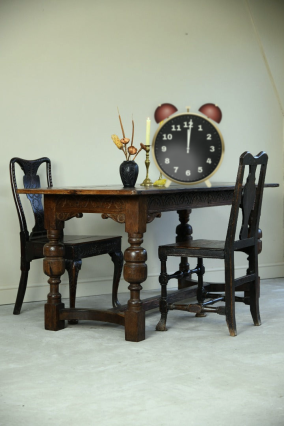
**12:01**
